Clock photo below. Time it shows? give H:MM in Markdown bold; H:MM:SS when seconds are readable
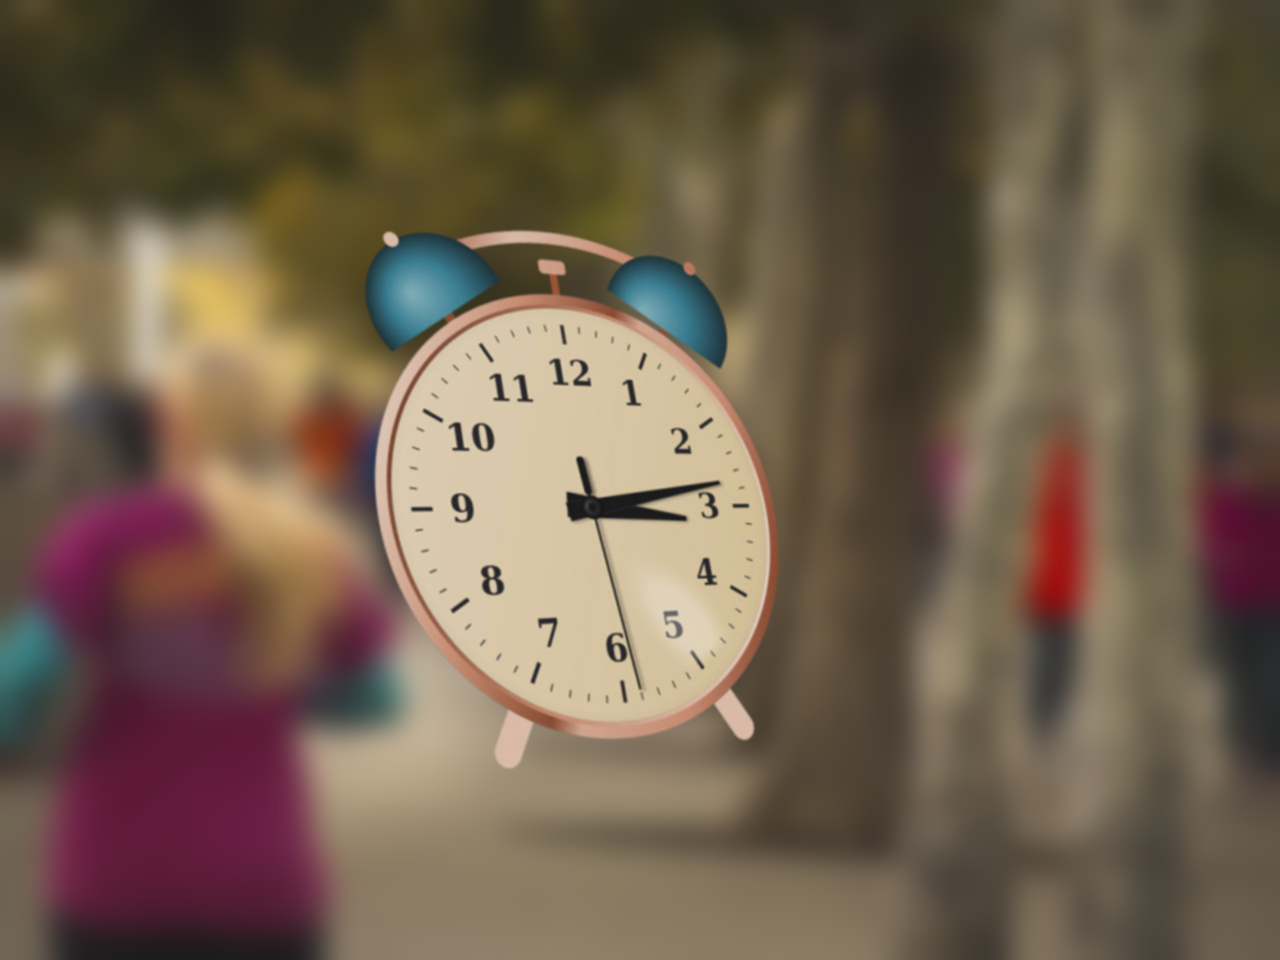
**3:13:29**
